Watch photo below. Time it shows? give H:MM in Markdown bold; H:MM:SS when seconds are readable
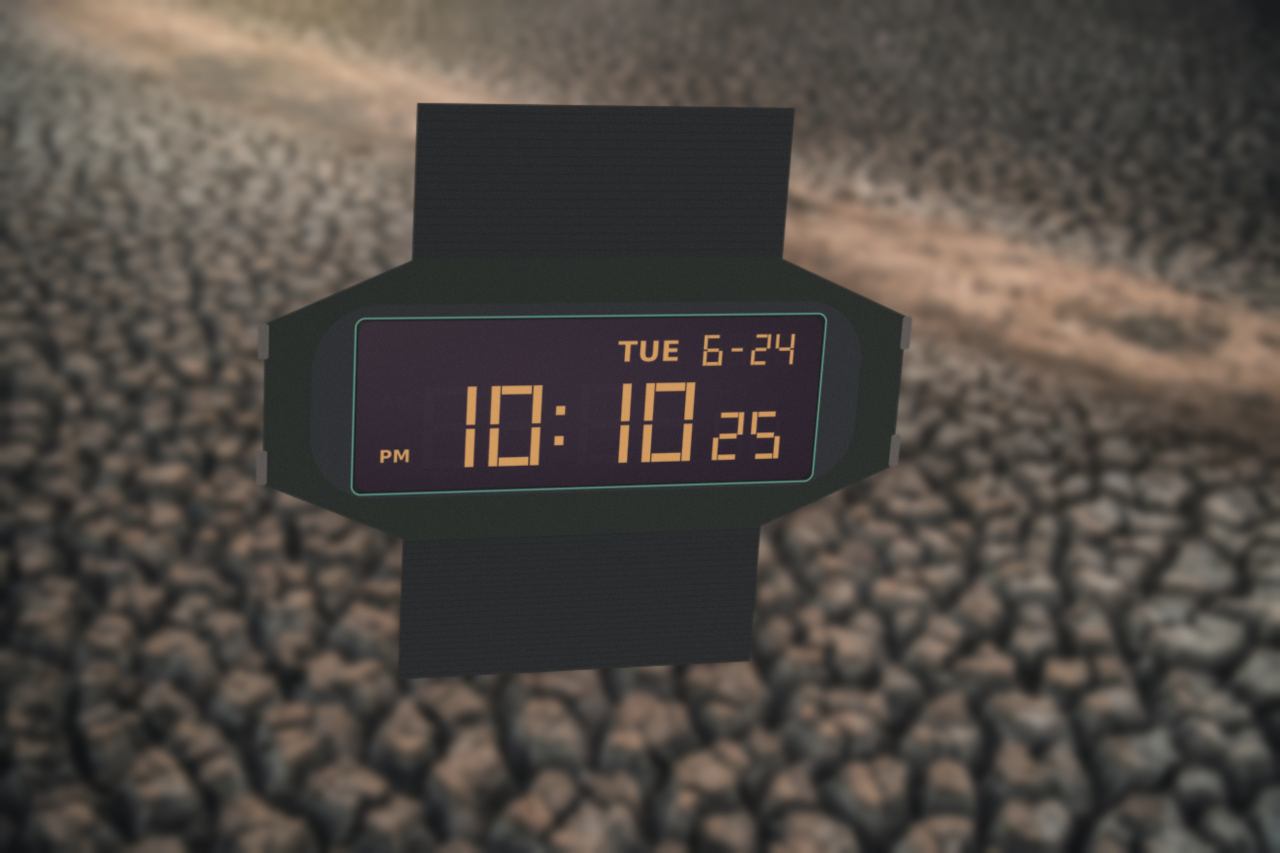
**10:10:25**
